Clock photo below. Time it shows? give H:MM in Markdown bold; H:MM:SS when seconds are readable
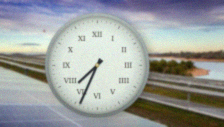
**7:34**
